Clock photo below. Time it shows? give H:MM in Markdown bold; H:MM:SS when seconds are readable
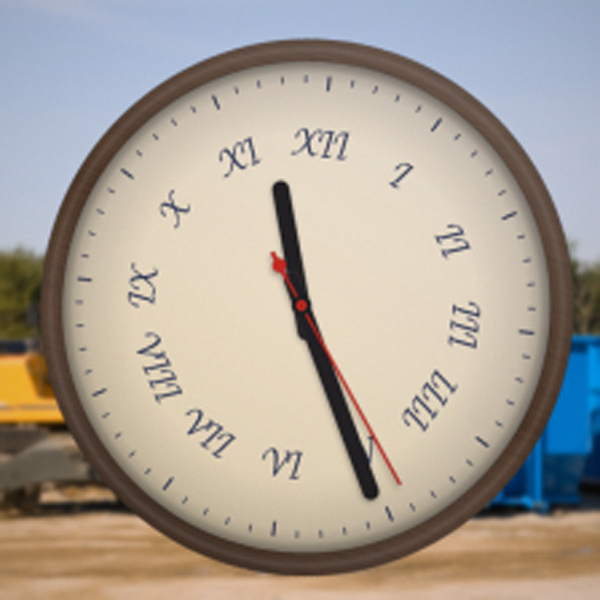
**11:25:24**
